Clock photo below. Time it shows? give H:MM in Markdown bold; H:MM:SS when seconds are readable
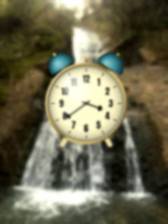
**3:39**
